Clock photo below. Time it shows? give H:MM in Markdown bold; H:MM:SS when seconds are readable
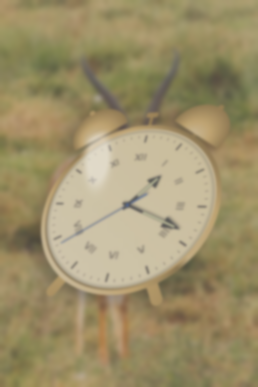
**1:18:39**
